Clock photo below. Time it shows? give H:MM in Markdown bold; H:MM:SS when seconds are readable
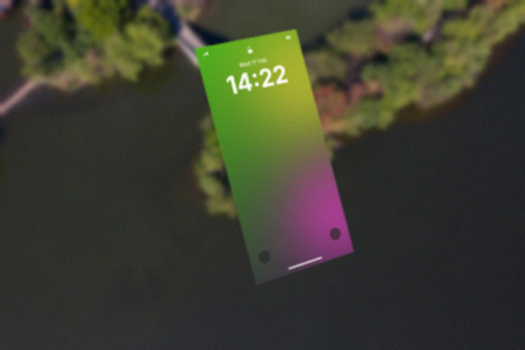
**14:22**
